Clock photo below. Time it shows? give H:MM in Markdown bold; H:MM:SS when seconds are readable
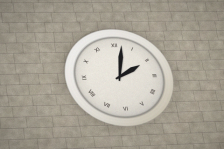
**2:02**
